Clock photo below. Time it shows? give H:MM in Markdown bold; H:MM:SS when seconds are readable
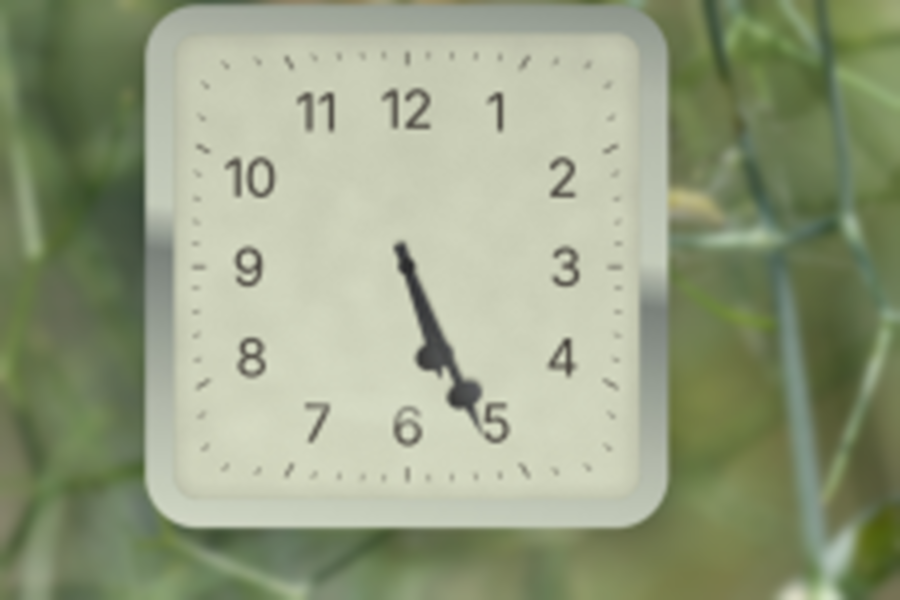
**5:26**
